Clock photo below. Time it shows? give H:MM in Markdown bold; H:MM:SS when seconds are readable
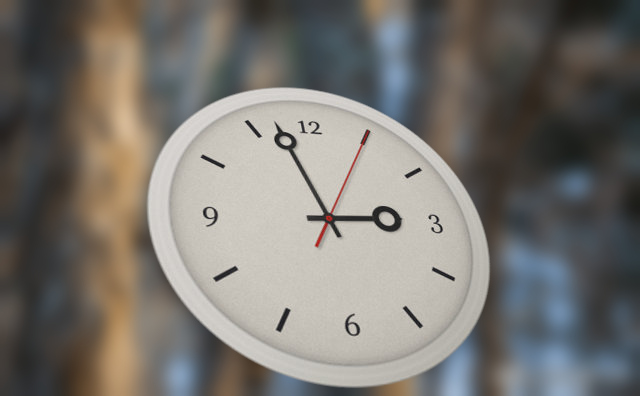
**2:57:05**
